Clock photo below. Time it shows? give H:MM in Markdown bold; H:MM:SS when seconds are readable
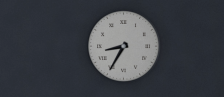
**8:35**
